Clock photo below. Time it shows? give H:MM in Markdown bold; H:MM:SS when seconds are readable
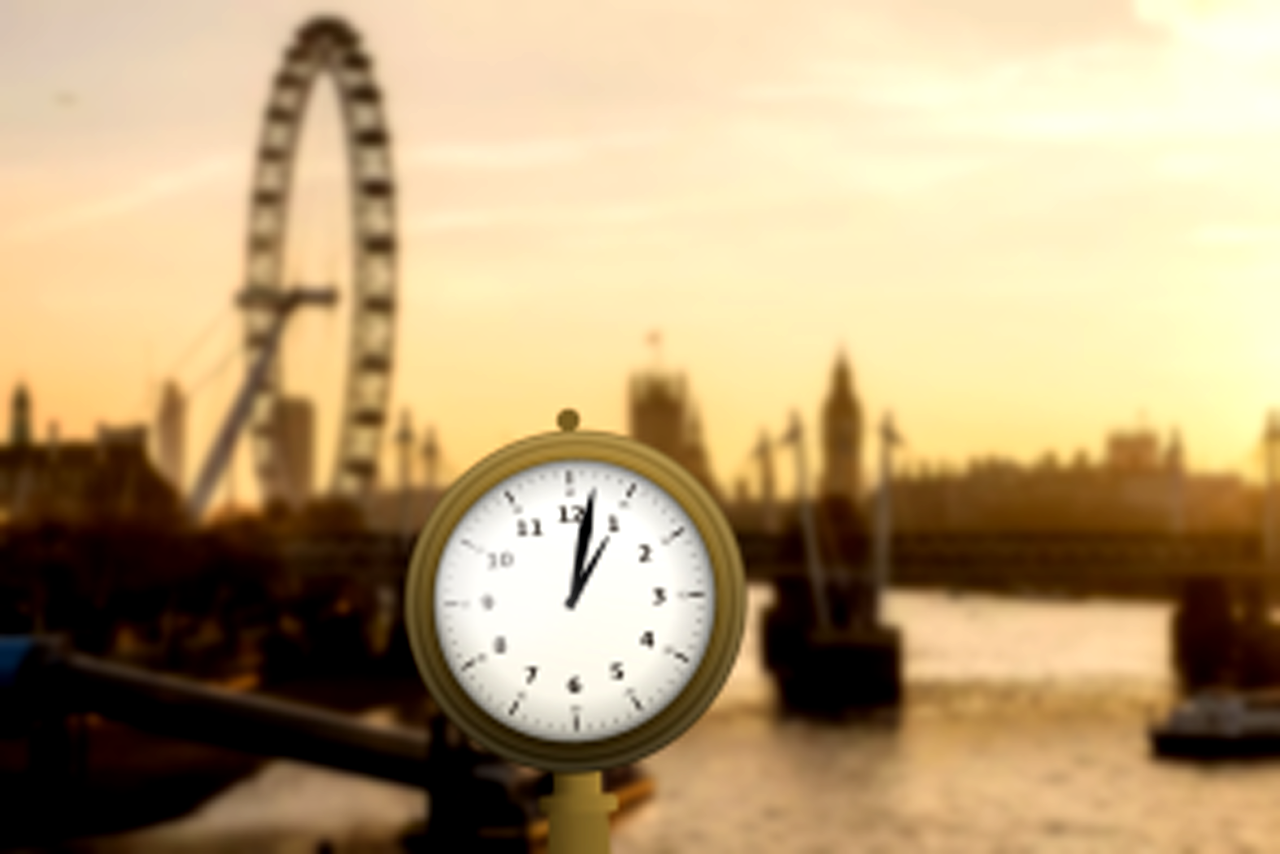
**1:02**
